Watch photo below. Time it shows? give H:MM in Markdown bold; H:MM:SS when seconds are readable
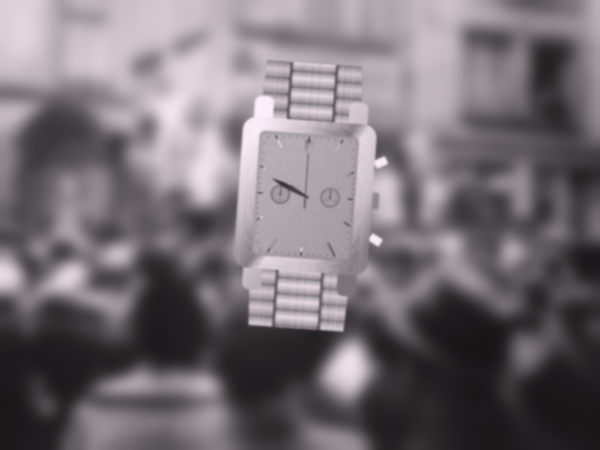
**9:49**
